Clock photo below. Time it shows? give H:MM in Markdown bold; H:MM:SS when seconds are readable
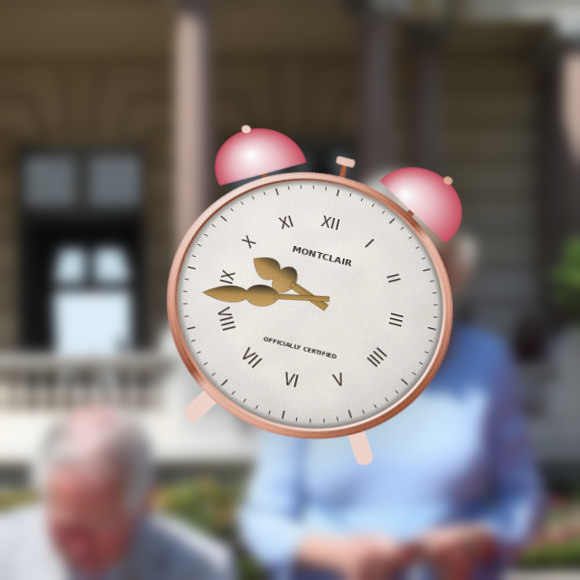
**9:43**
